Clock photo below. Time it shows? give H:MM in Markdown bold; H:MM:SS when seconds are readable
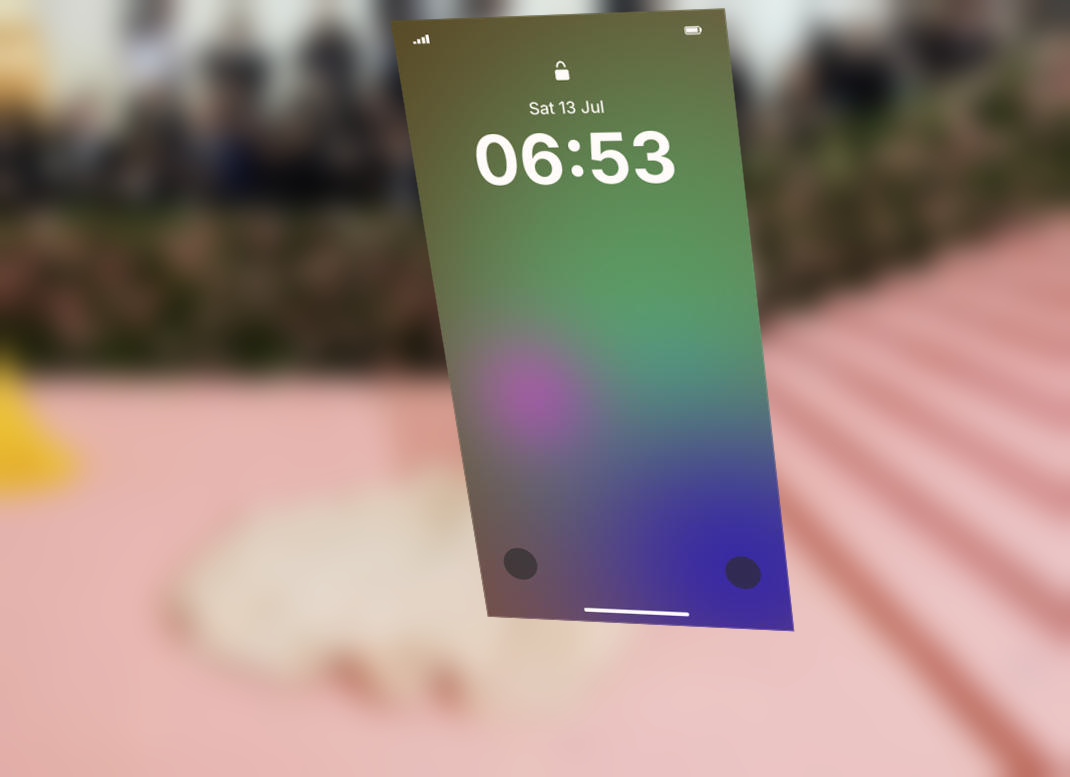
**6:53**
